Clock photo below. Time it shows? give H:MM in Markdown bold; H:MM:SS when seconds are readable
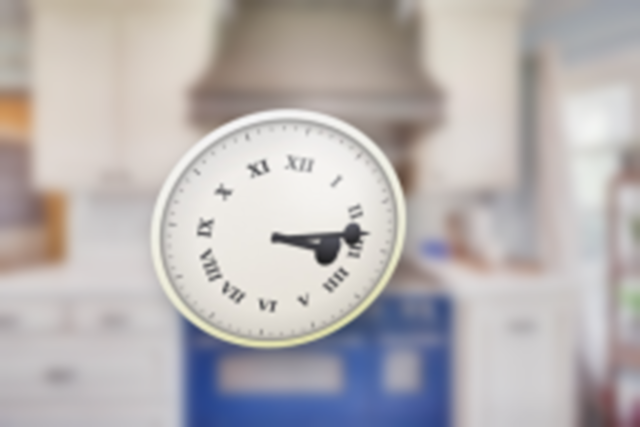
**3:13**
